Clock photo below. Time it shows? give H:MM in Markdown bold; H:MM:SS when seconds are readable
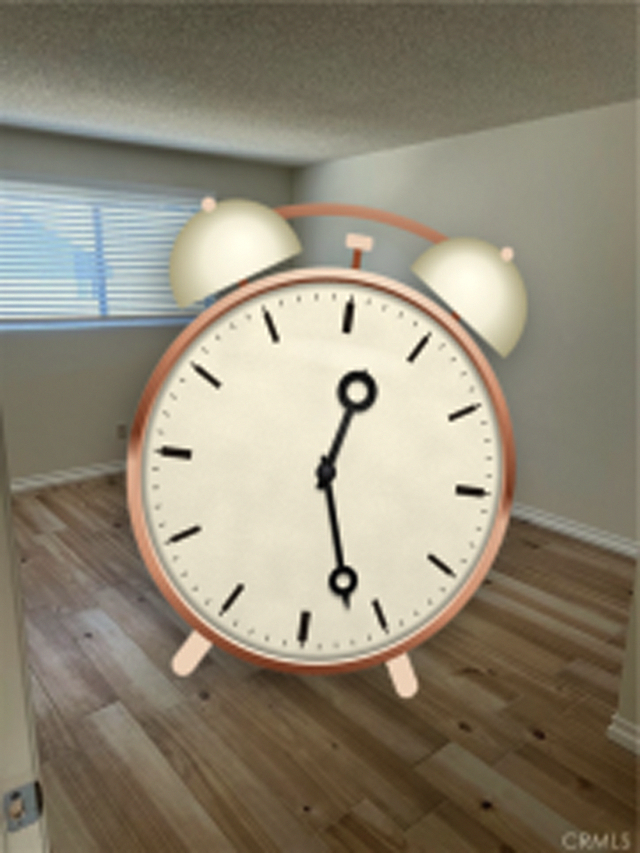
**12:27**
